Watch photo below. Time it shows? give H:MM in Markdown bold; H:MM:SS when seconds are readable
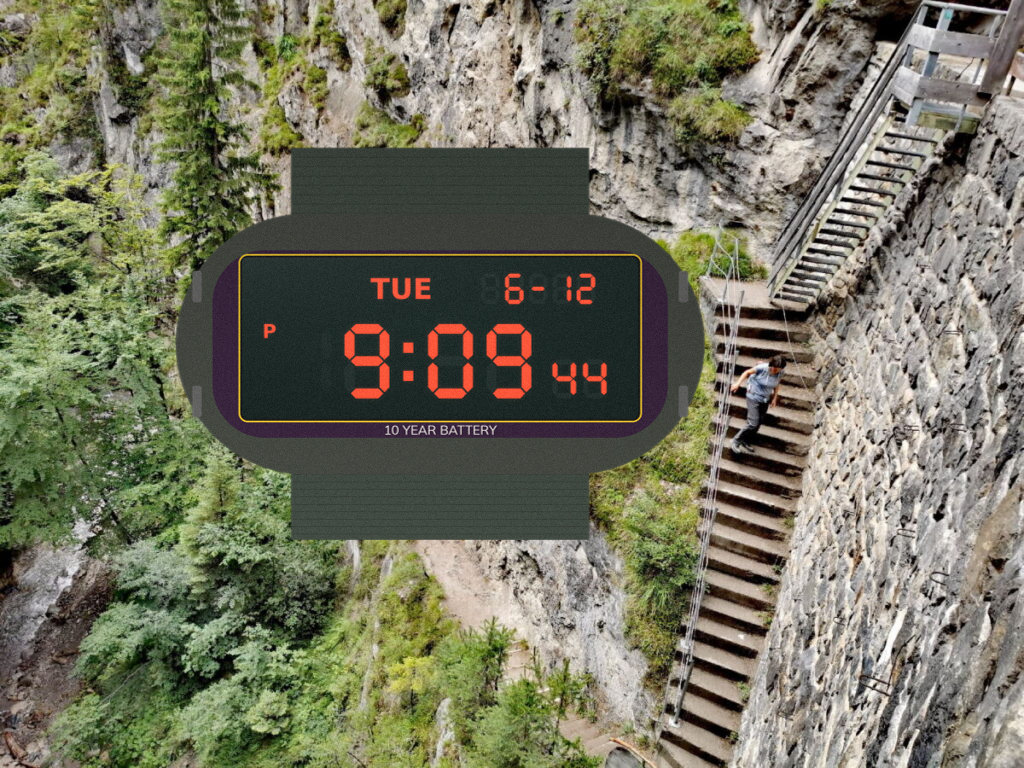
**9:09:44**
